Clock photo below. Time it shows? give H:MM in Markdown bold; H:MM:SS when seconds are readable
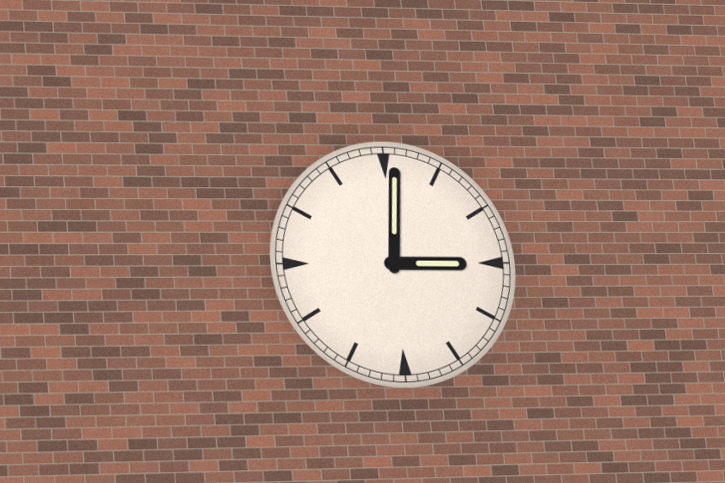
**3:01**
